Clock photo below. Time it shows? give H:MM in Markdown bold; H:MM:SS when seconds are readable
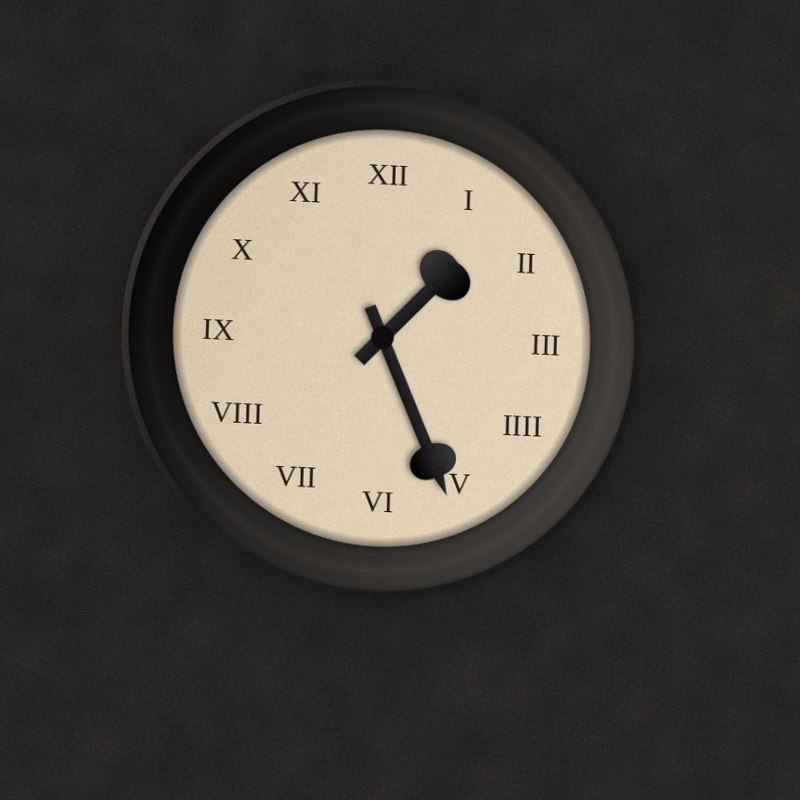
**1:26**
